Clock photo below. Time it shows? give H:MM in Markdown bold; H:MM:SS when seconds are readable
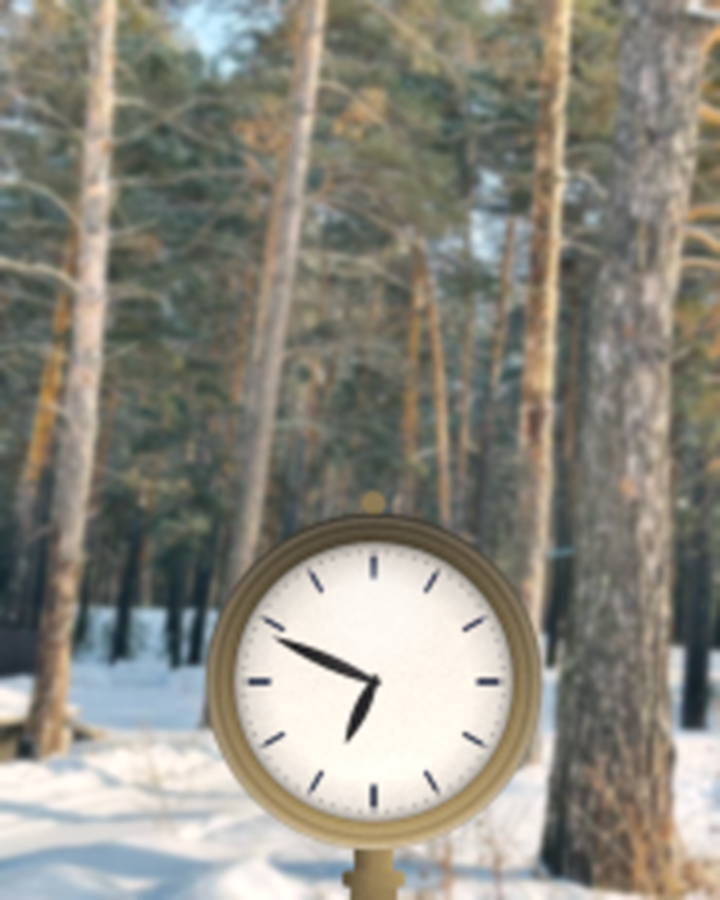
**6:49**
